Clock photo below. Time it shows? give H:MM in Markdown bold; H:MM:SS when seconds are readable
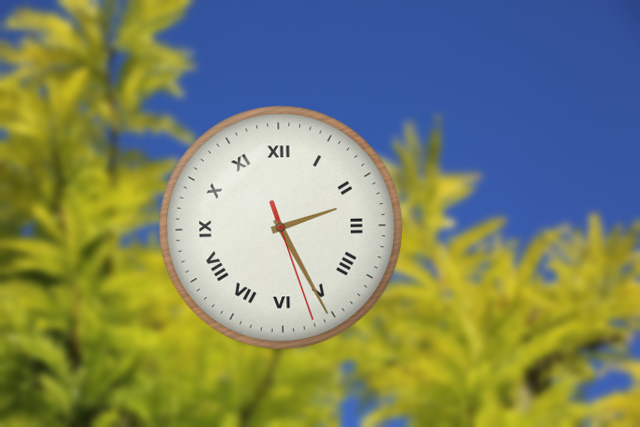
**2:25:27**
